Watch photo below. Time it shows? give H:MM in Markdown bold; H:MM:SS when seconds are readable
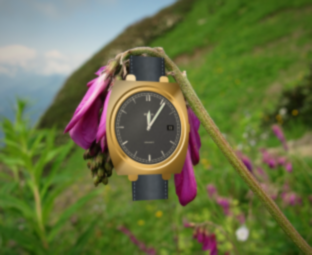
**12:06**
